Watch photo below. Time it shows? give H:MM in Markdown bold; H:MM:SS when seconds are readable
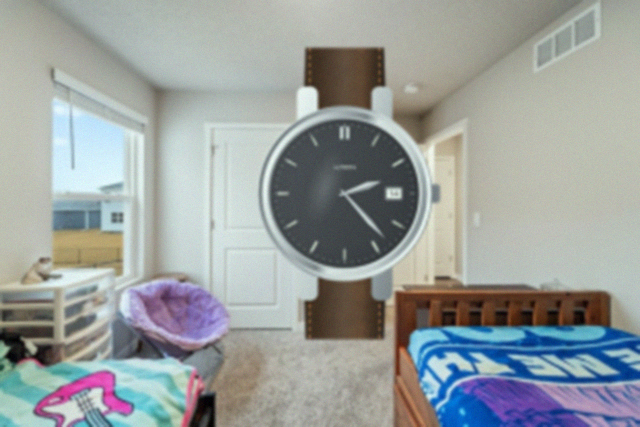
**2:23**
